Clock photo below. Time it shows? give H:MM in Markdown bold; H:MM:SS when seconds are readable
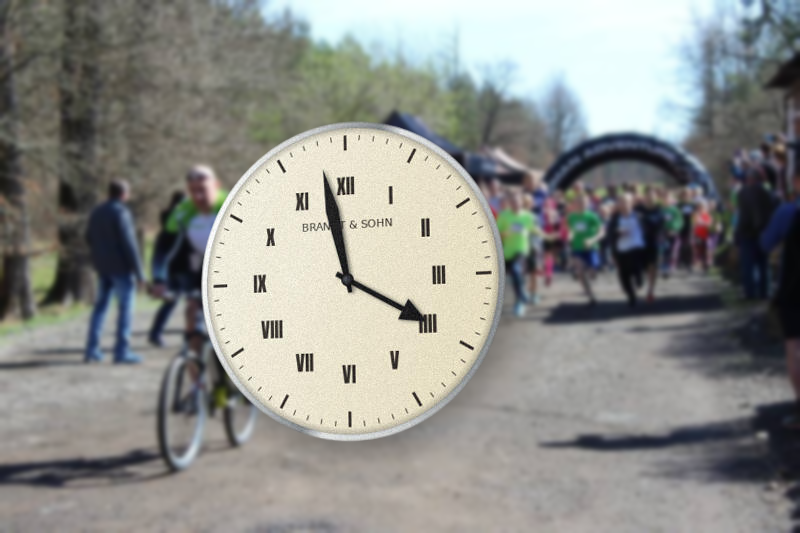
**3:58**
